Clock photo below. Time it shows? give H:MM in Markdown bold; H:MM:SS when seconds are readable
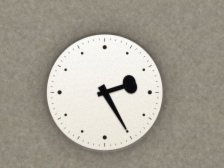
**2:25**
